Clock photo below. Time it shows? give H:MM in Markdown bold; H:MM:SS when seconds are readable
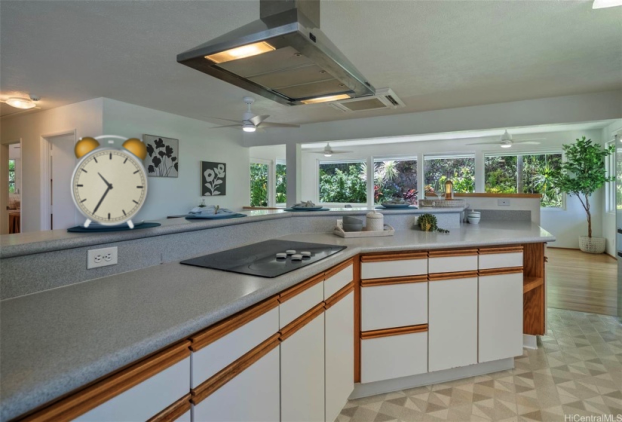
**10:35**
